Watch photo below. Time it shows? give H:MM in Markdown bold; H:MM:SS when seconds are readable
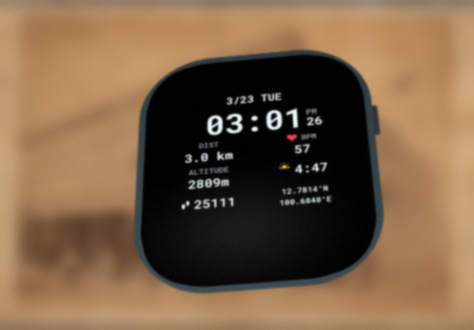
**3:01:26**
